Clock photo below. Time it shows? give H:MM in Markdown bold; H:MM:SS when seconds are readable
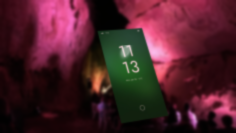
**11:13**
